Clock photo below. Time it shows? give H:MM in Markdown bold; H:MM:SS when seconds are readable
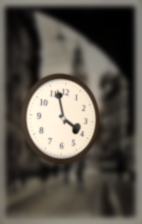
**3:57**
